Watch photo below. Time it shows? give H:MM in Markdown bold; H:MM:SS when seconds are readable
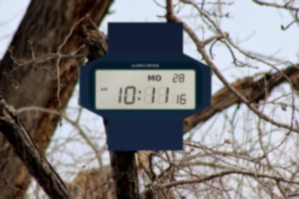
**10:11:16**
